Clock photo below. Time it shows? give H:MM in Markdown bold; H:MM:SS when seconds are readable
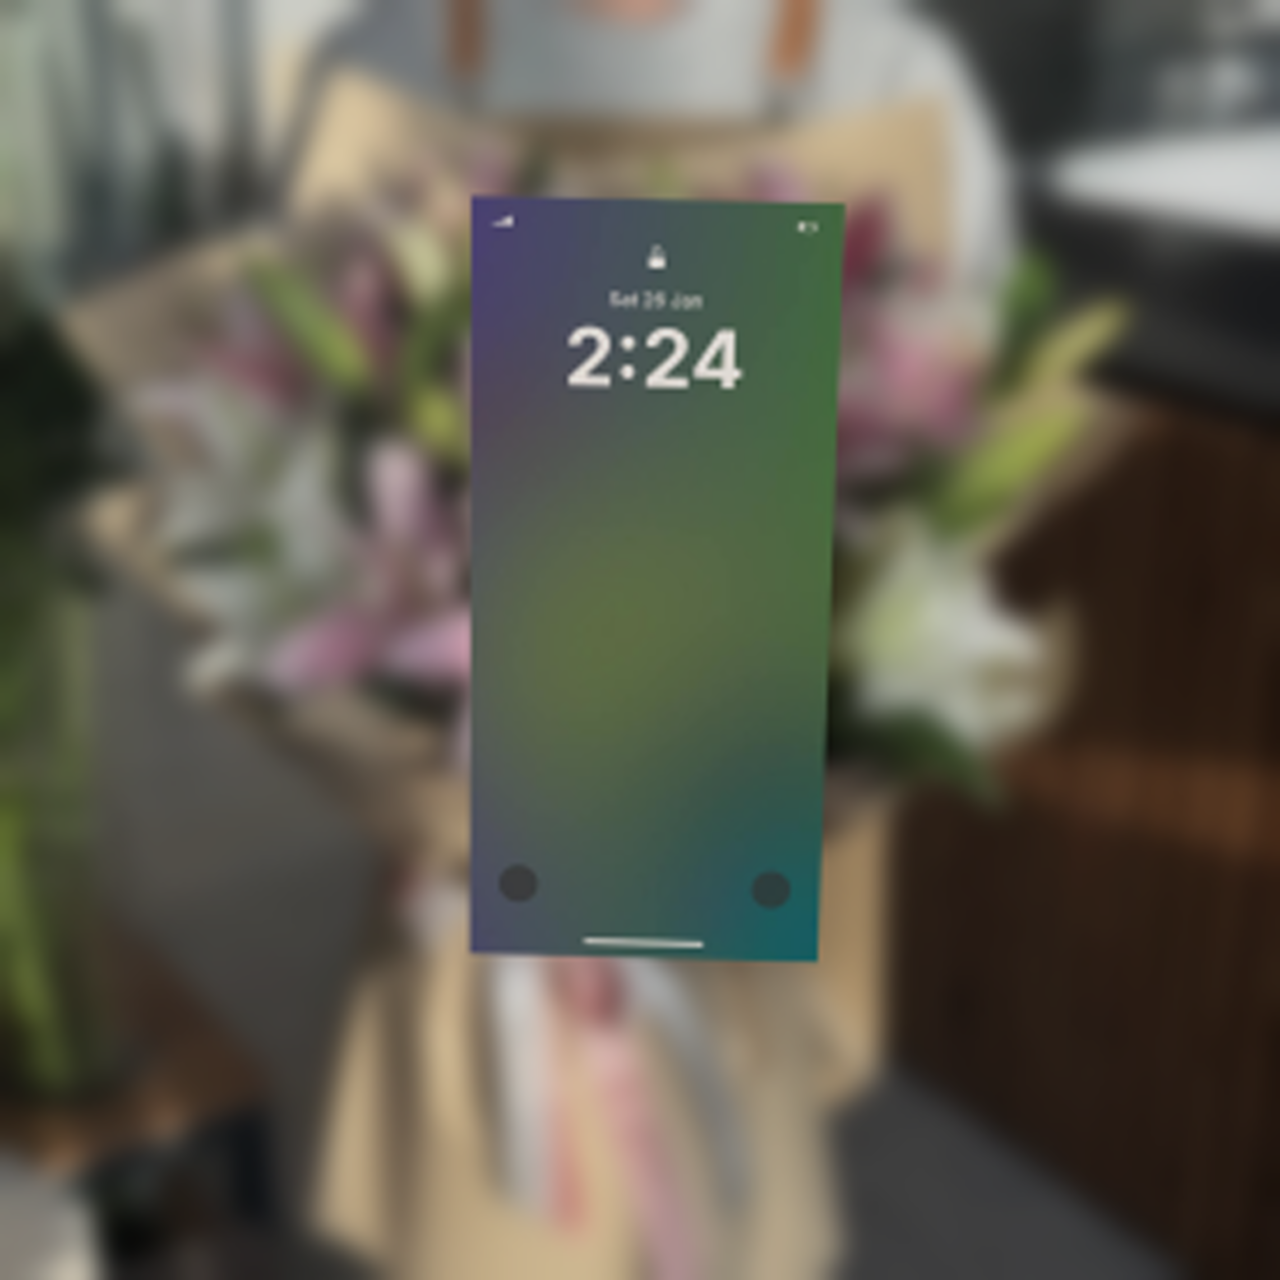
**2:24**
